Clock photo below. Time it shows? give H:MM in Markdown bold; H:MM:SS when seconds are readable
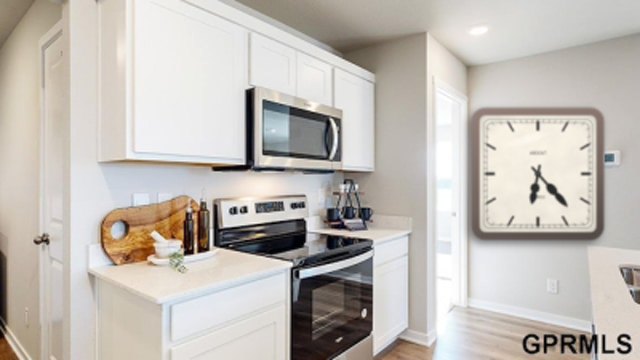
**6:23**
